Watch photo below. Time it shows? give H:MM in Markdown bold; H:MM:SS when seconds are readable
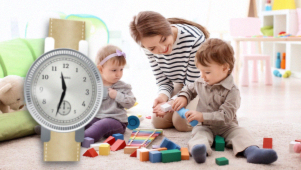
**11:33**
